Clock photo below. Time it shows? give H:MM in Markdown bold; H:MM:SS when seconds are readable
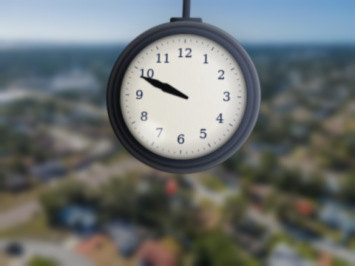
**9:49**
